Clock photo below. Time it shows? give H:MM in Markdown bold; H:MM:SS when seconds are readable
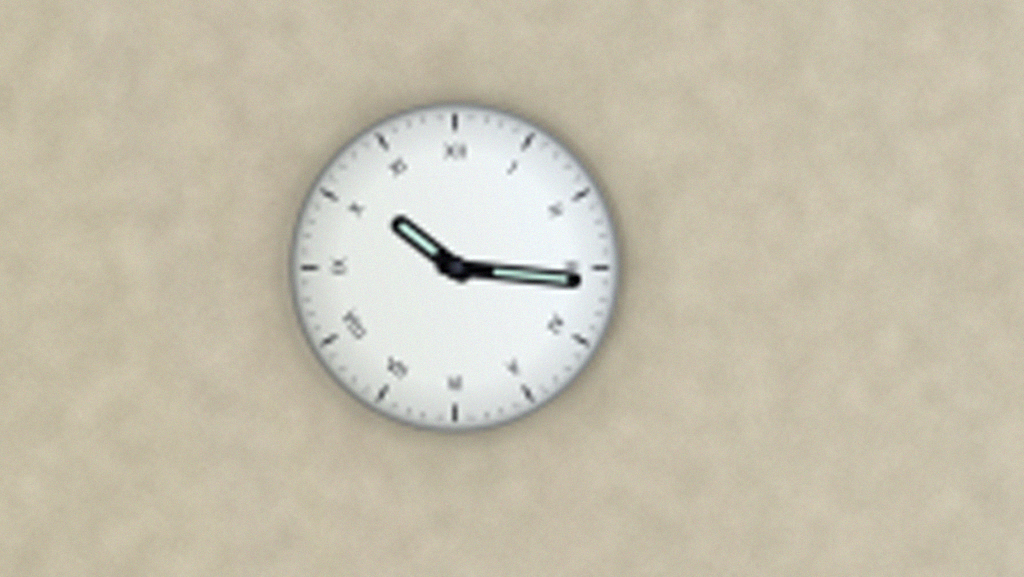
**10:16**
